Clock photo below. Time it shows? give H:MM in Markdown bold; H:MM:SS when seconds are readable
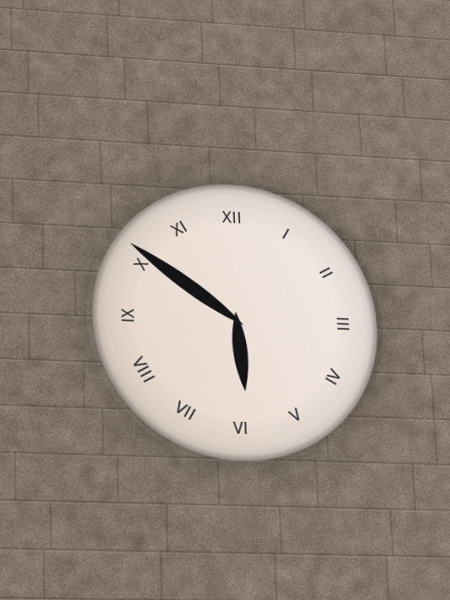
**5:51**
